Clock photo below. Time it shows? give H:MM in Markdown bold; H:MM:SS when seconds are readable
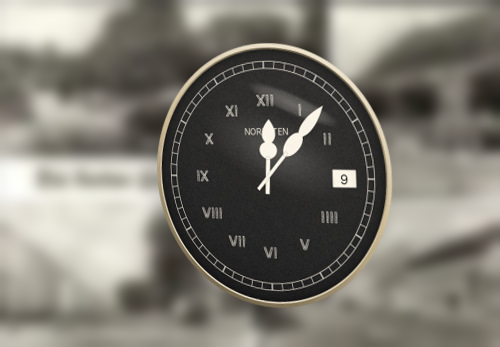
**12:07**
